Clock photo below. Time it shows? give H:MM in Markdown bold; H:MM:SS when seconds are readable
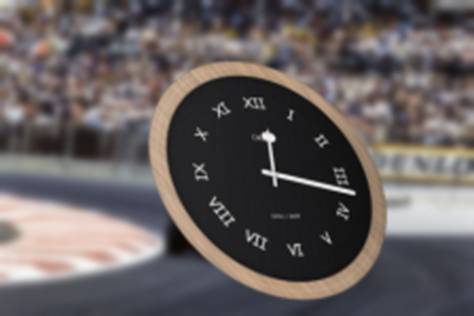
**12:17**
